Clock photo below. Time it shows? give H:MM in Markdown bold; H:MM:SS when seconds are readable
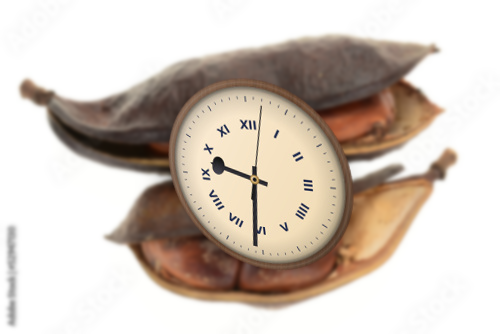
**9:31:02**
